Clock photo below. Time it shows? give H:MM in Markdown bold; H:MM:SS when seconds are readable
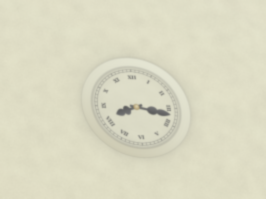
**8:17**
